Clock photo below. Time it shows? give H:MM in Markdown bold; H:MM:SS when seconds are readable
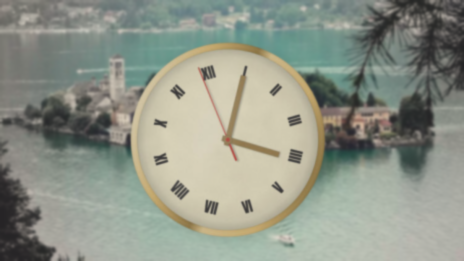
**4:04:59**
